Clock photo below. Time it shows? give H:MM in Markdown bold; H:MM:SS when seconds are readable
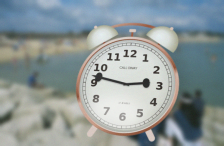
**2:47**
